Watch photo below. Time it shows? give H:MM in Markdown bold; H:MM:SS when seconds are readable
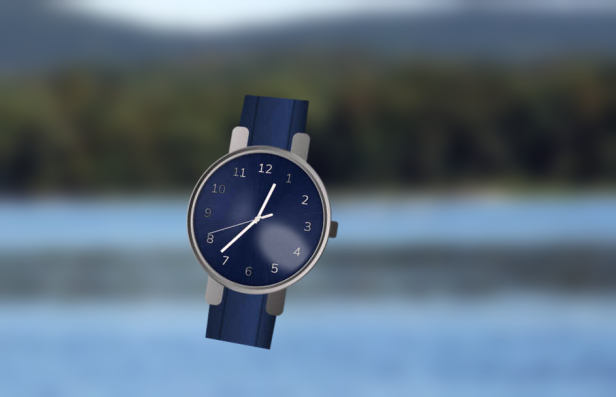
**12:36:41**
